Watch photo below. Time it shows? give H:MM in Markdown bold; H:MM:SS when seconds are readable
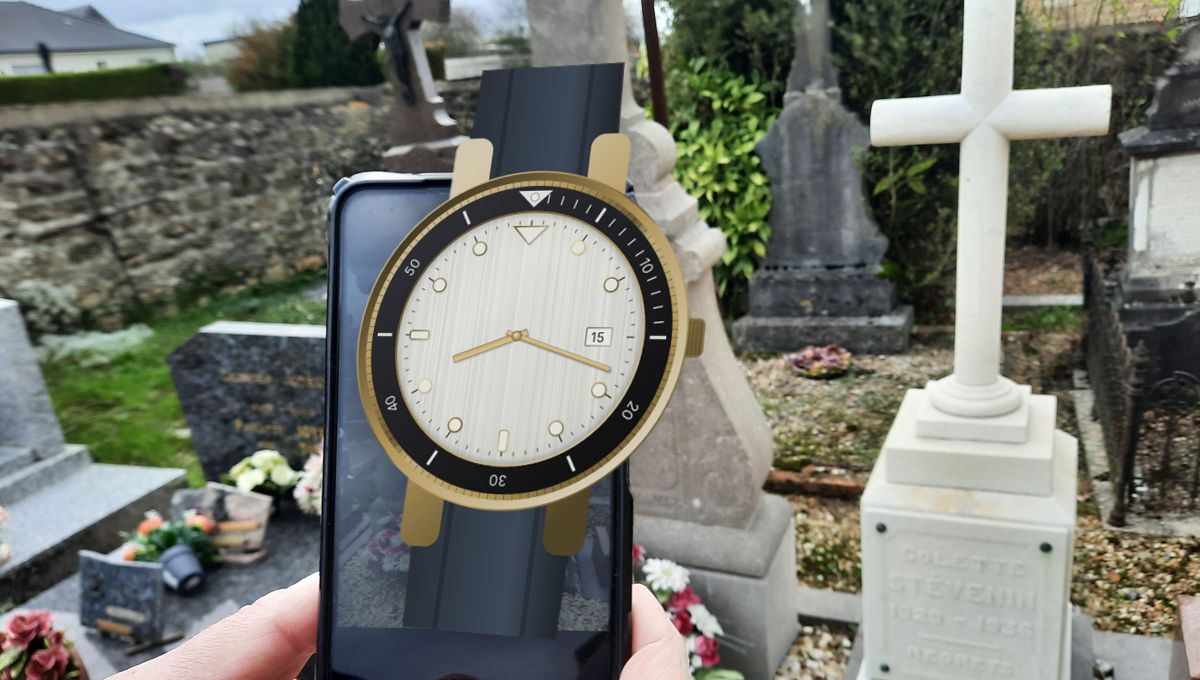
**8:18**
